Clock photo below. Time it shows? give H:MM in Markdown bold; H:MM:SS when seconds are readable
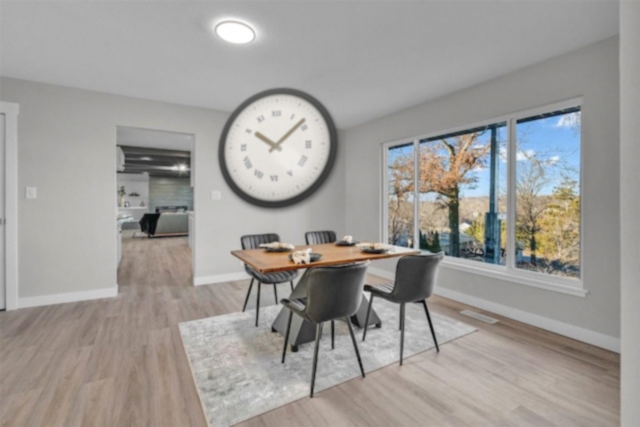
**10:08**
